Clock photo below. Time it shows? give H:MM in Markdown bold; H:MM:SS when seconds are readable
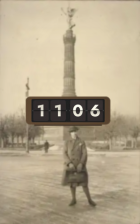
**11:06**
